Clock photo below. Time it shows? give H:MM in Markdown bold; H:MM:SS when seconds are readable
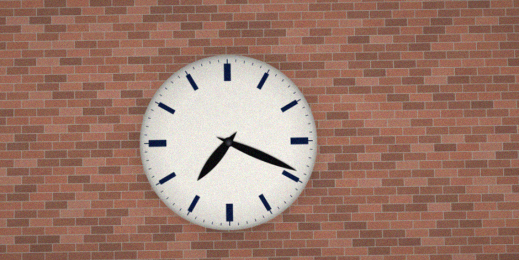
**7:19**
